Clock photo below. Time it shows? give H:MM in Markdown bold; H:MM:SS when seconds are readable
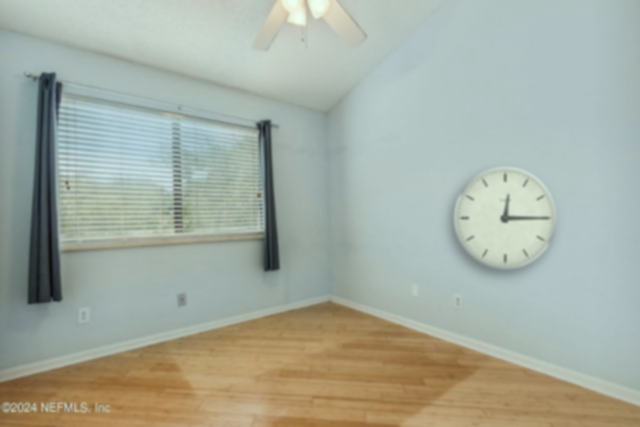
**12:15**
